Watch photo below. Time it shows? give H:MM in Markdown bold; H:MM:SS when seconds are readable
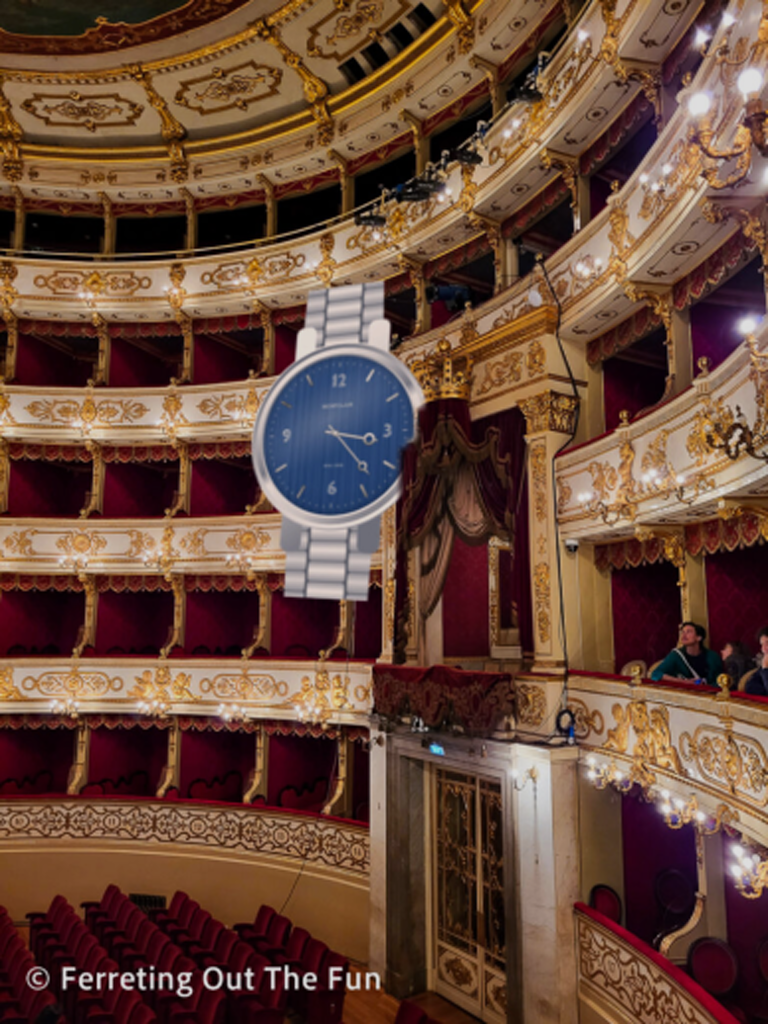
**3:23**
